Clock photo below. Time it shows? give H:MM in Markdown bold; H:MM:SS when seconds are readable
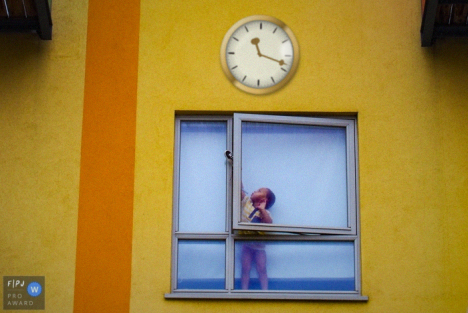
**11:18**
